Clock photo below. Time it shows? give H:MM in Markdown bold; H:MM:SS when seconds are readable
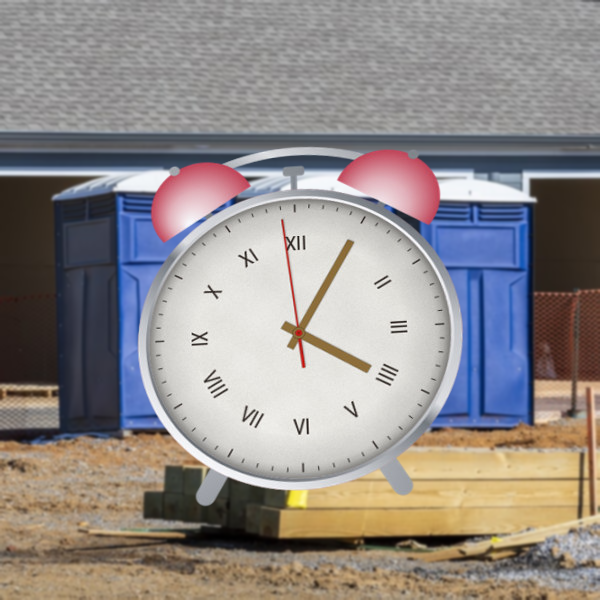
**4:04:59**
